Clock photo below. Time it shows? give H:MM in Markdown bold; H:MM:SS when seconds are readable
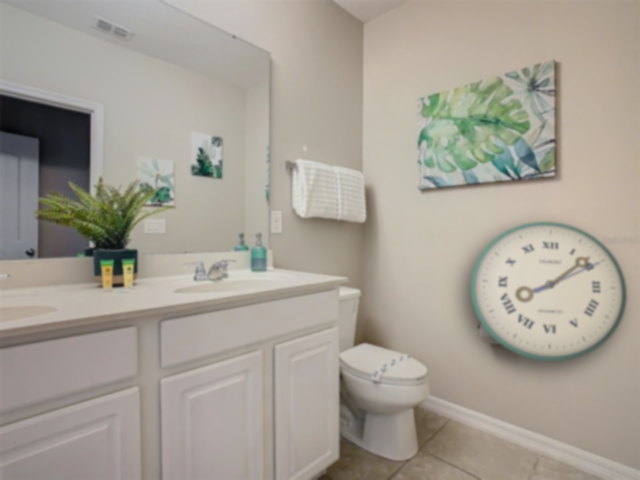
**8:08:10**
